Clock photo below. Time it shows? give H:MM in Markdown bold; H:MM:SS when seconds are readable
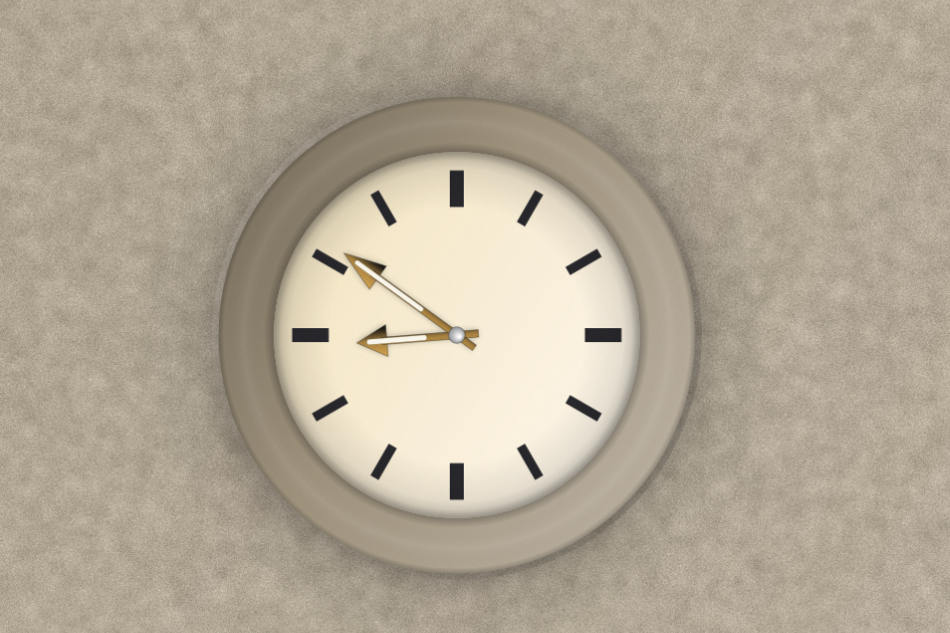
**8:51**
